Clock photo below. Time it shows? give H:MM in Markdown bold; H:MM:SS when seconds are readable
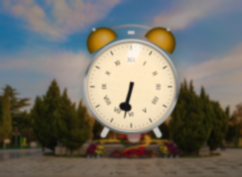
**6:32**
